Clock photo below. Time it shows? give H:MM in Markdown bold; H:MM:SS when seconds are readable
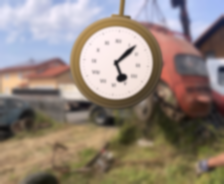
**5:07**
